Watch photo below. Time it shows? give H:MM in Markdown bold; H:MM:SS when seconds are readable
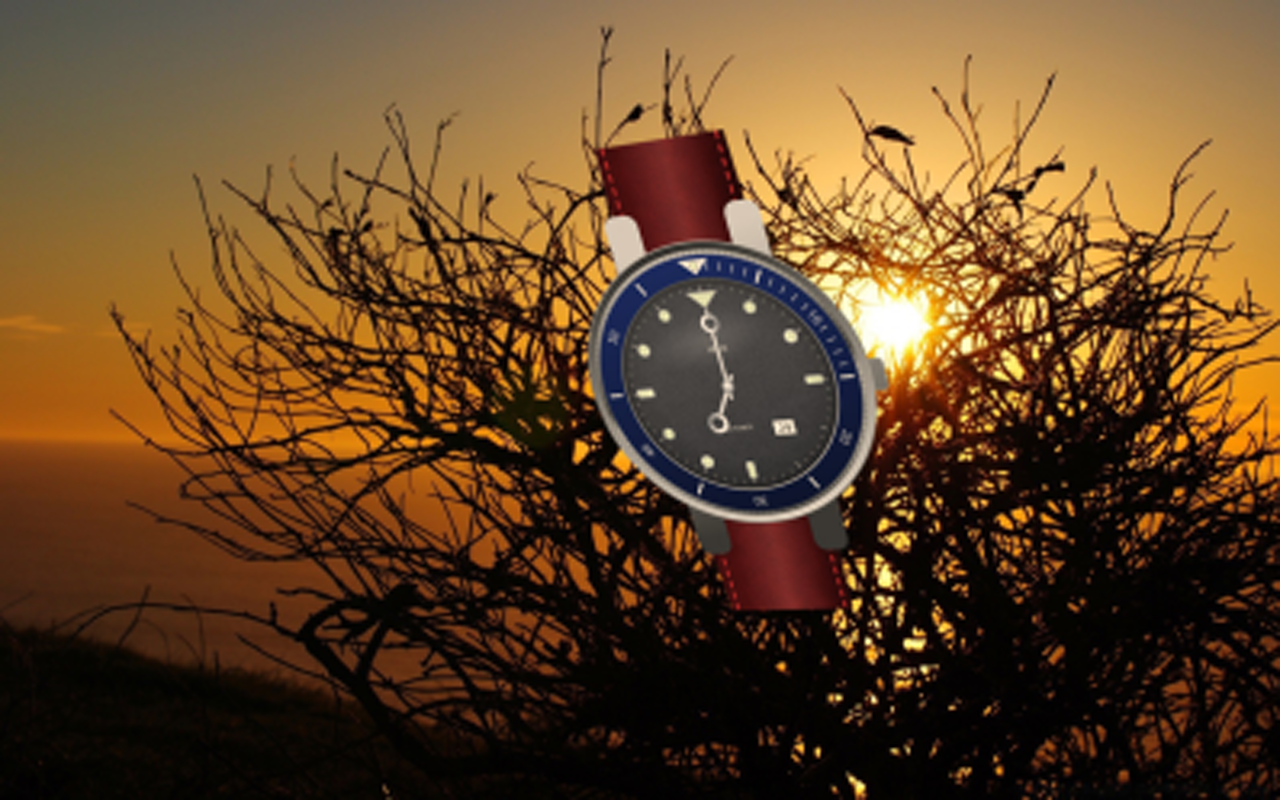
**7:00**
